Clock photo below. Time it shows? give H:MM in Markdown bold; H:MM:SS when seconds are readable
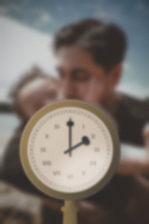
**2:00**
